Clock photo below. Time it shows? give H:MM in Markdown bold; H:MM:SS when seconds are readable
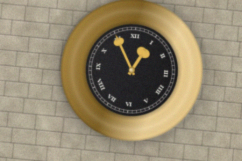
**12:55**
